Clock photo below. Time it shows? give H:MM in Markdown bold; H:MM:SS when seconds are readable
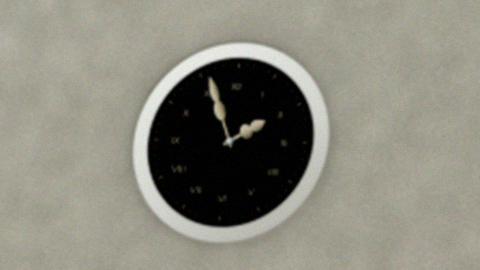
**1:56**
